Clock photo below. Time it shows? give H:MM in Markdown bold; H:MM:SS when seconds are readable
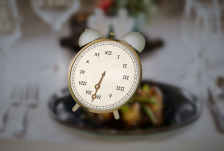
**6:32**
